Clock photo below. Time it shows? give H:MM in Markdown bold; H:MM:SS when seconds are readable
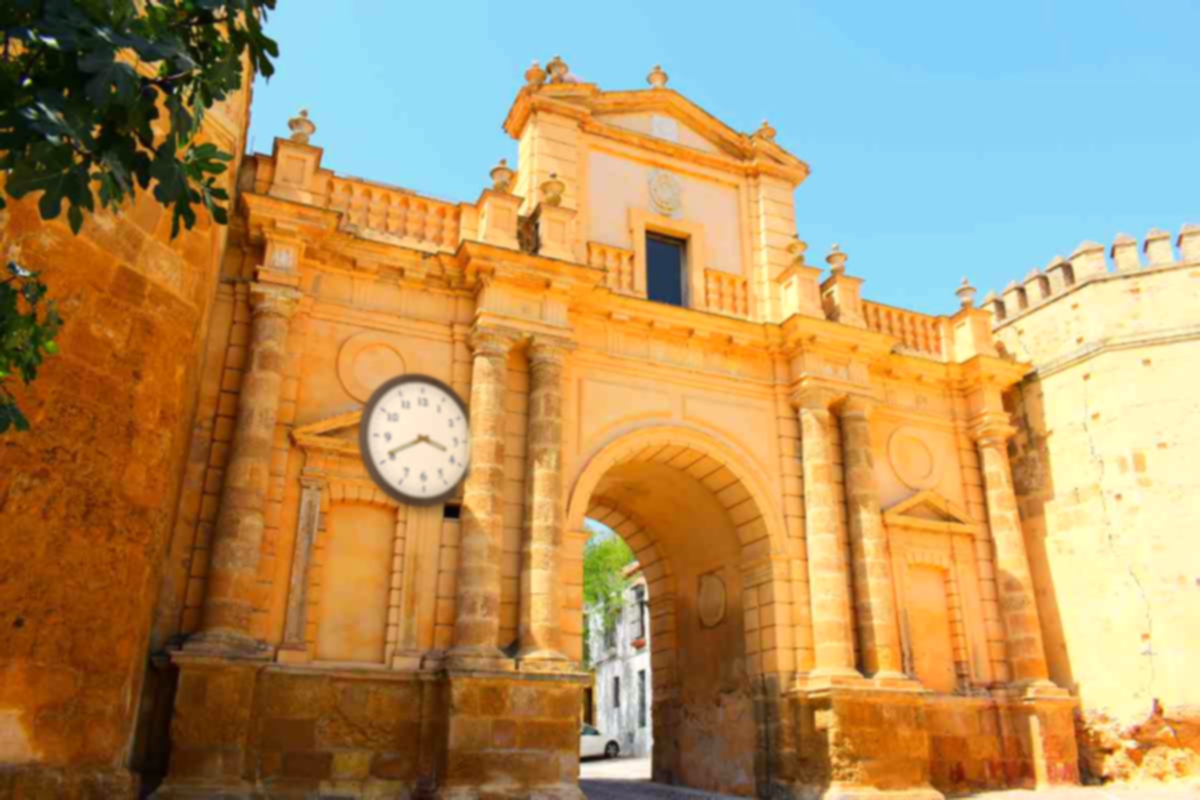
**3:41**
